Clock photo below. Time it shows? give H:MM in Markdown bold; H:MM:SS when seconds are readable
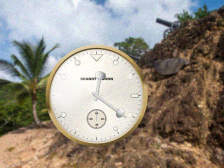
**12:21**
